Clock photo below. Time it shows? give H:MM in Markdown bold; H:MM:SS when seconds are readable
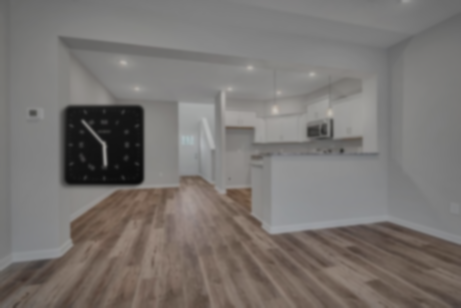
**5:53**
